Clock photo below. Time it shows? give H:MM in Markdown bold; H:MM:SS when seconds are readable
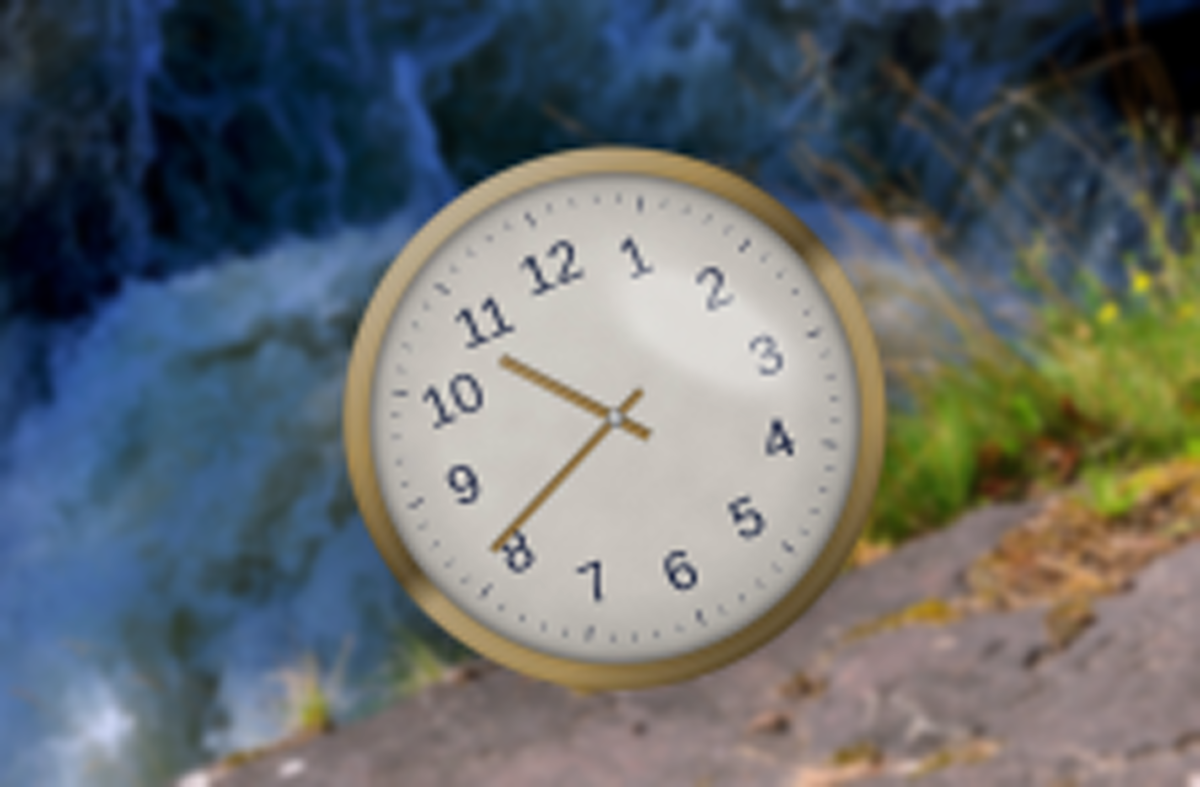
**10:41**
